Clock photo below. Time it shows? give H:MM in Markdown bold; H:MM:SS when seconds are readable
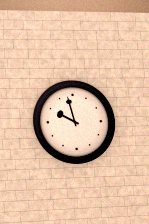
**9:58**
